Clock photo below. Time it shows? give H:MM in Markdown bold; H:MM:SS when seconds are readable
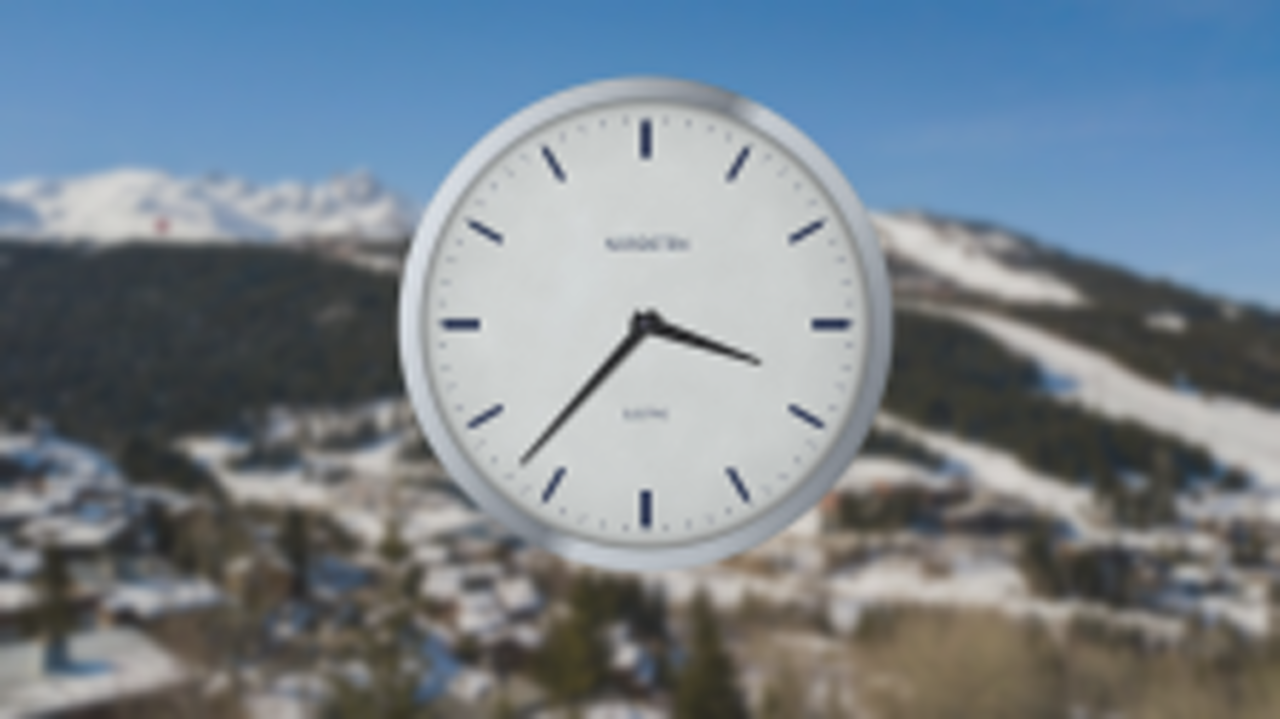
**3:37**
